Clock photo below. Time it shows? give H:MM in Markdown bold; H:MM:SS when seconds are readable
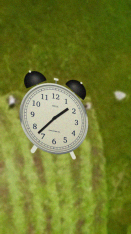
**1:37**
